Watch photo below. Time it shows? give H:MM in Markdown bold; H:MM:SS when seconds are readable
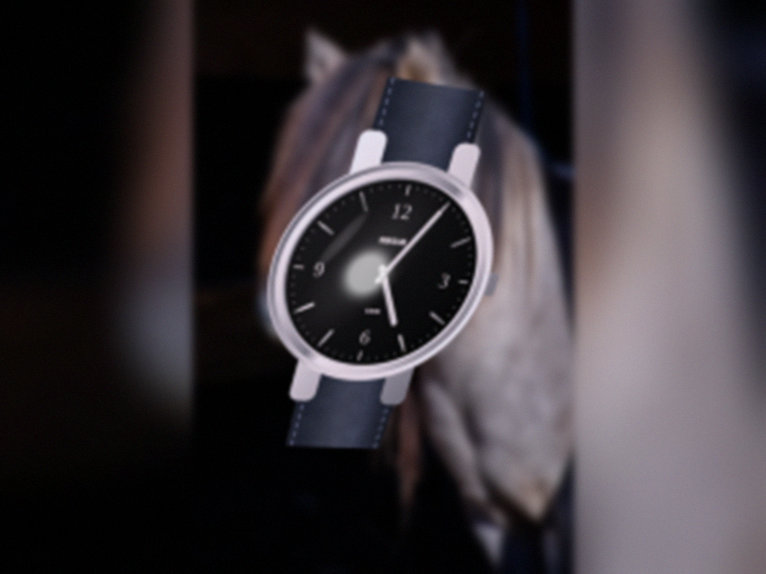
**5:05**
